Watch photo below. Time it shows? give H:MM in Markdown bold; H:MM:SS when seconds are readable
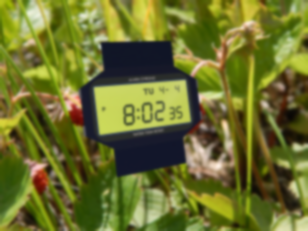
**8:02:35**
